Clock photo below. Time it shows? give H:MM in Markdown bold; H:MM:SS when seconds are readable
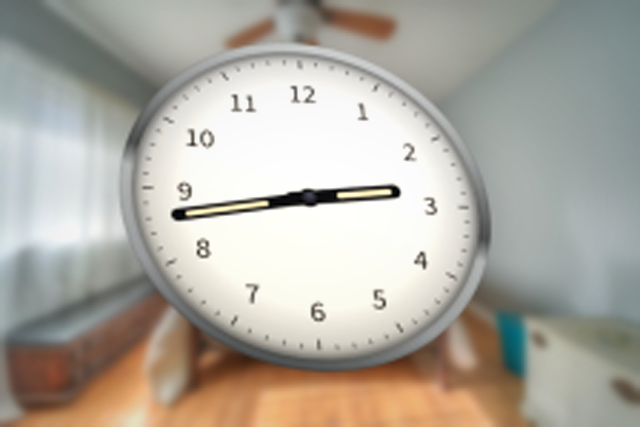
**2:43**
